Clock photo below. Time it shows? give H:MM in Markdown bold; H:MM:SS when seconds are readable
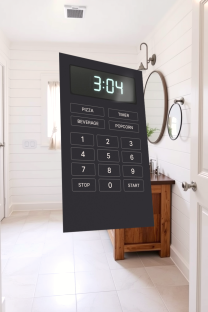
**3:04**
